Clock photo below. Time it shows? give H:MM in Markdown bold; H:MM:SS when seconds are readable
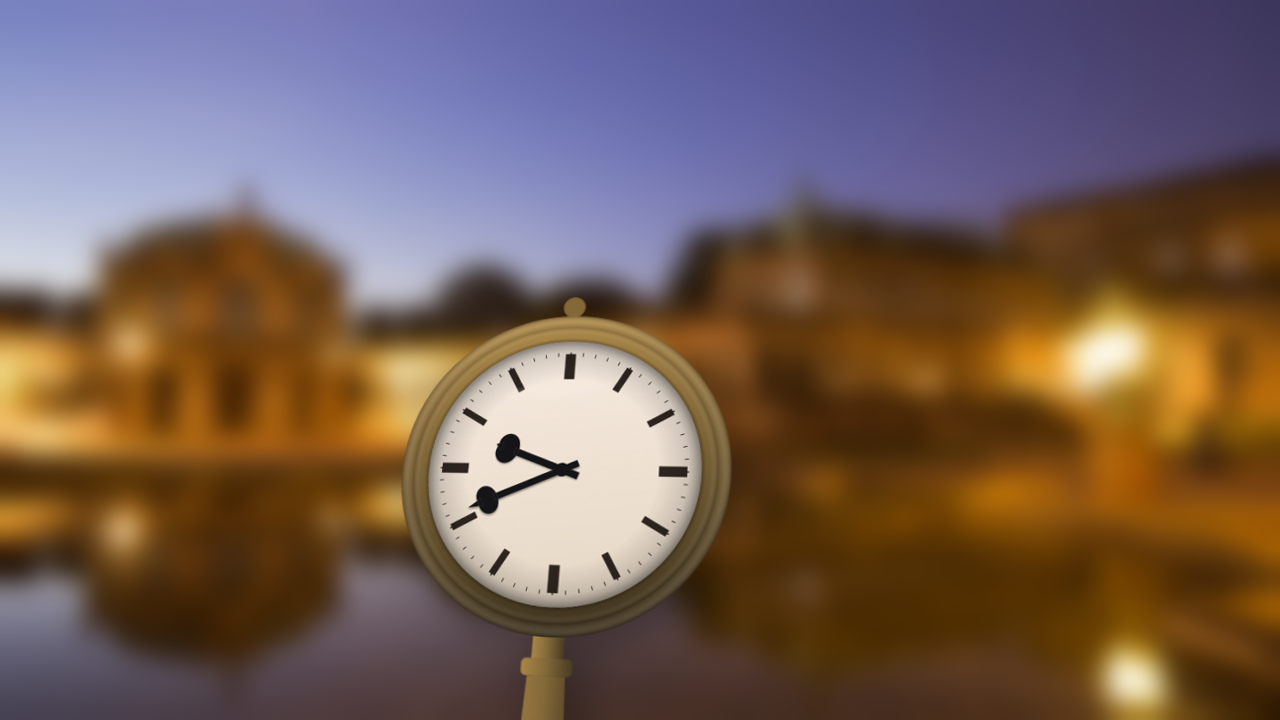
**9:41**
